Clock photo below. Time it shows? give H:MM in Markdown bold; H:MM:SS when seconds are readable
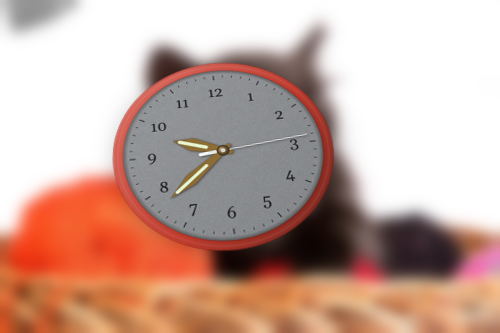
**9:38:14**
